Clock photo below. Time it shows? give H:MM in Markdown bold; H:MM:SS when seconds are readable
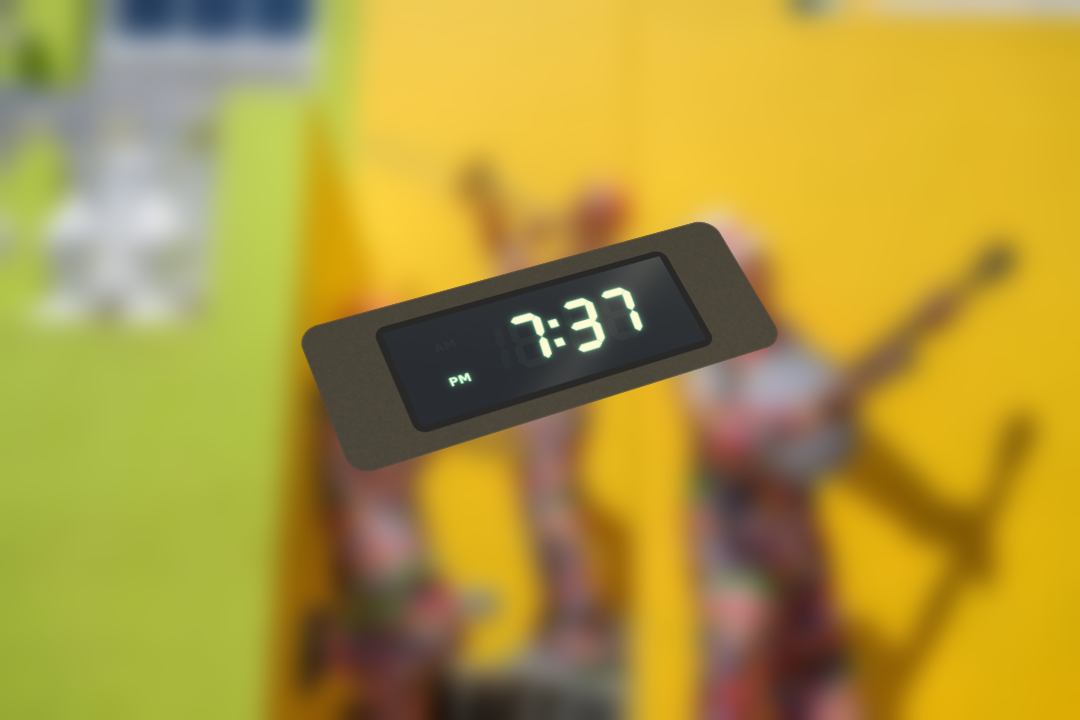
**7:37**
